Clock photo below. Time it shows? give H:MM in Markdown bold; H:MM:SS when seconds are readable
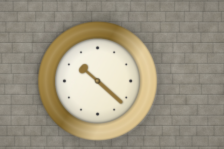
**10:22**
